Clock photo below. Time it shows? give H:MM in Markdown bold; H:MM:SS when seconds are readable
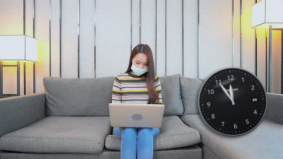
**11:55**
